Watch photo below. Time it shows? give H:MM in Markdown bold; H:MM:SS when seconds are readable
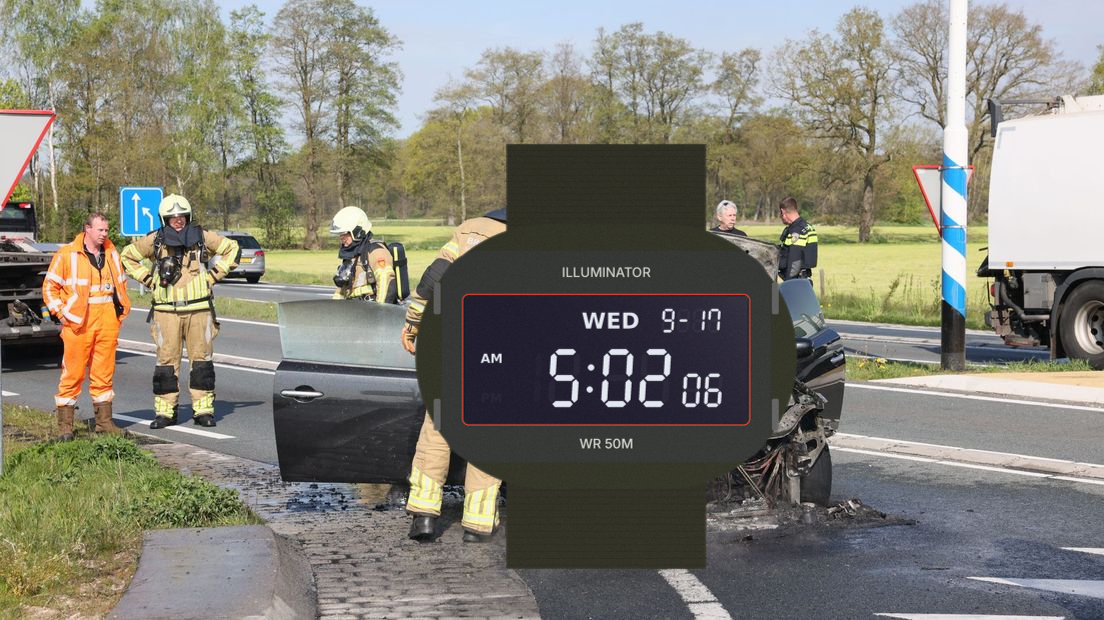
**5:02:06**
